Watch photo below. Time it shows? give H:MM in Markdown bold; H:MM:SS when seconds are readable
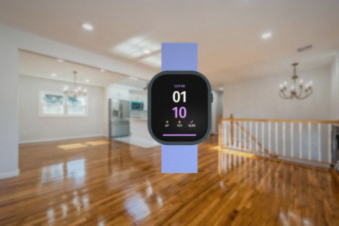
**1:10**
